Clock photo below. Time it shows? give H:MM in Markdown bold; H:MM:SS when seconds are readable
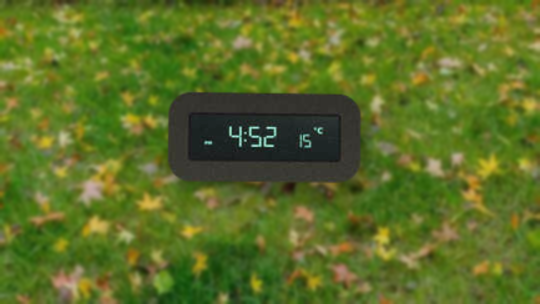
**4:52**
